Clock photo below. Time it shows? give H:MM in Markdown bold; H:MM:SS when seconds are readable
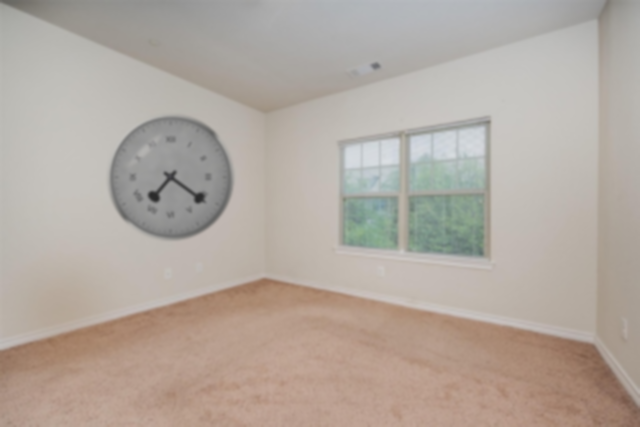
**7:21**
